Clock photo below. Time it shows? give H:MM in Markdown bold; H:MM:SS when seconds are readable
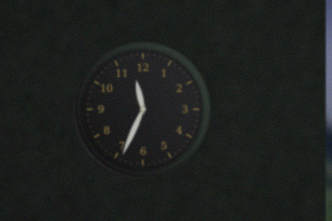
**11:34**
